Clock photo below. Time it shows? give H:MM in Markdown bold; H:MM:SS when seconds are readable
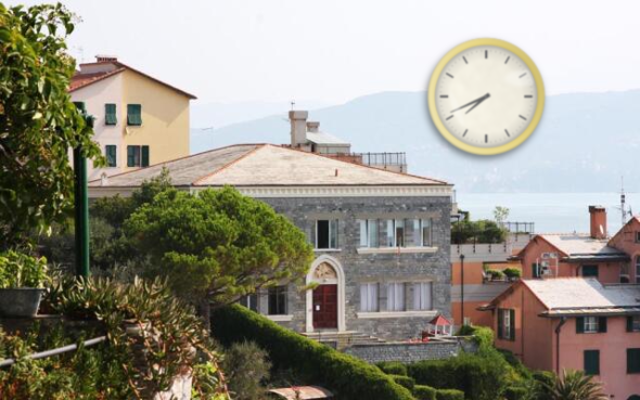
**7:41**
